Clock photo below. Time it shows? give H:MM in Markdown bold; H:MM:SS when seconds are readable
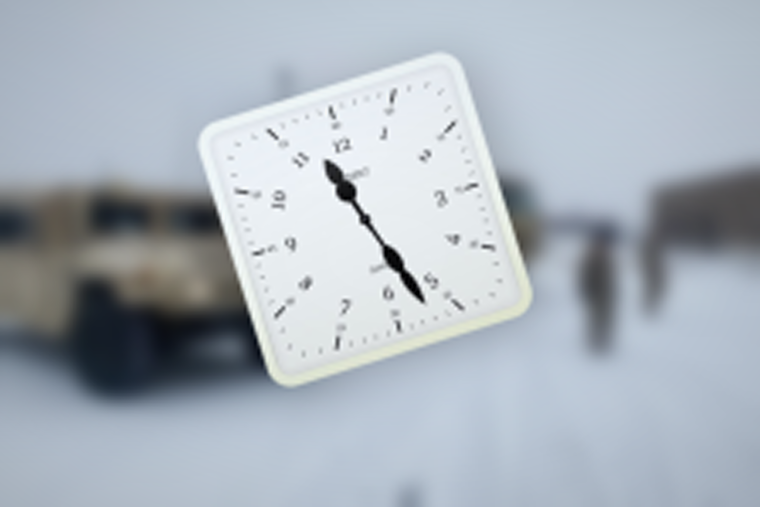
**11:27**
